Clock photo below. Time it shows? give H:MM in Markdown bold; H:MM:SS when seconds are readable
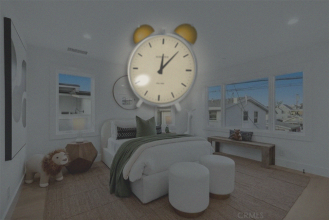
**12:07**
